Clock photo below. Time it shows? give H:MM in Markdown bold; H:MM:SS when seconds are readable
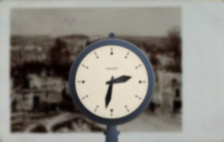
**2:32**
